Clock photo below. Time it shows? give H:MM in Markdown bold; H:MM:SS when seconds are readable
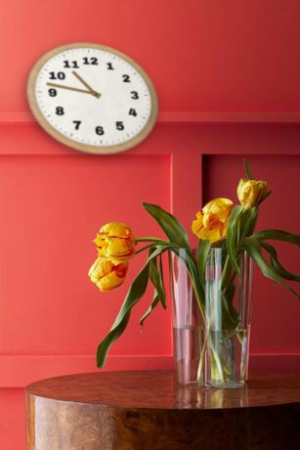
**10:47**
